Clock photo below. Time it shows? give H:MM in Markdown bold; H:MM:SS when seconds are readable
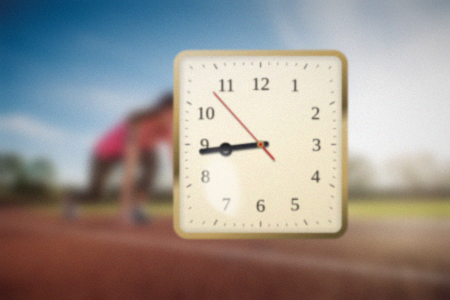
**8:43:53**
